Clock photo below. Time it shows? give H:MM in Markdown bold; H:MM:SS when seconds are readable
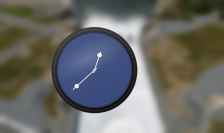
**12:38**
